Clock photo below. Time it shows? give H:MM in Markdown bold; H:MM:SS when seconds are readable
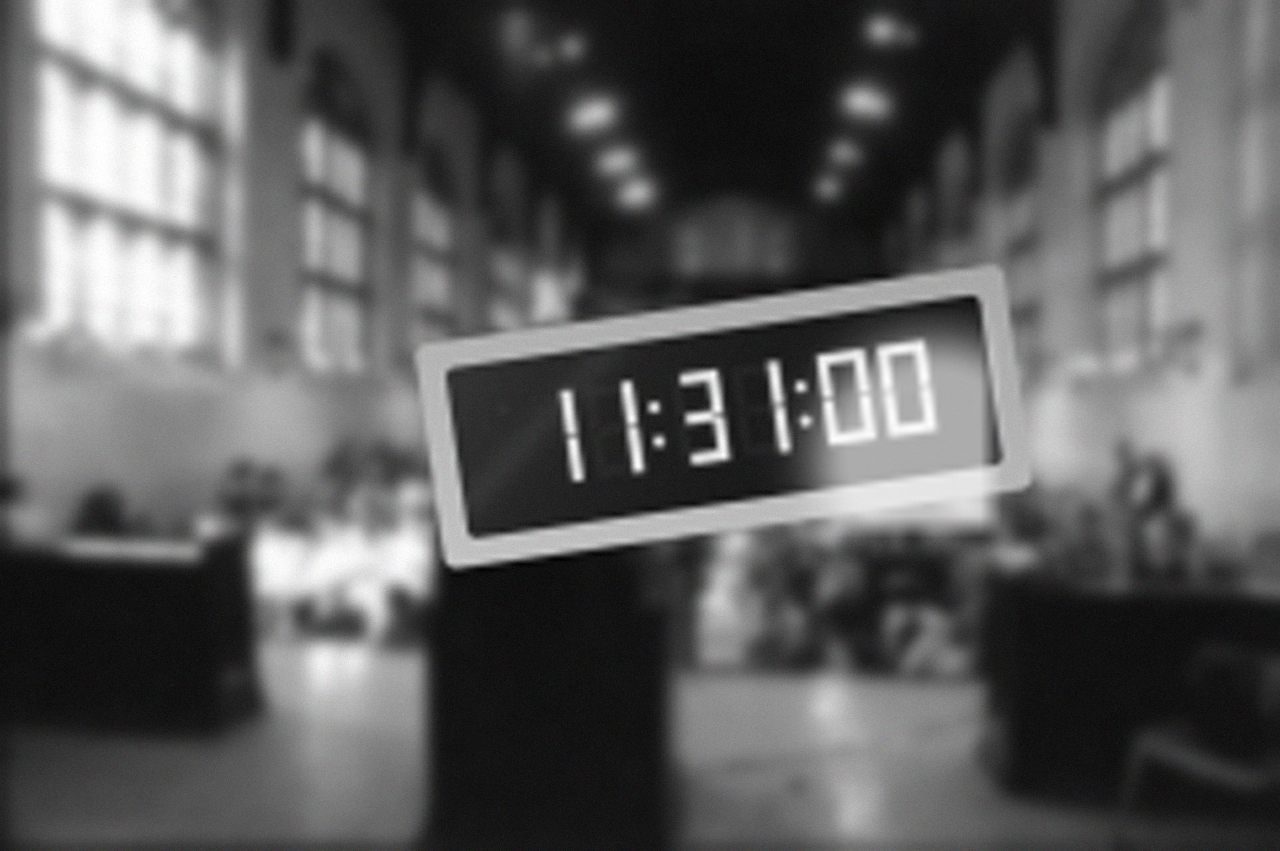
**11:31:00**
